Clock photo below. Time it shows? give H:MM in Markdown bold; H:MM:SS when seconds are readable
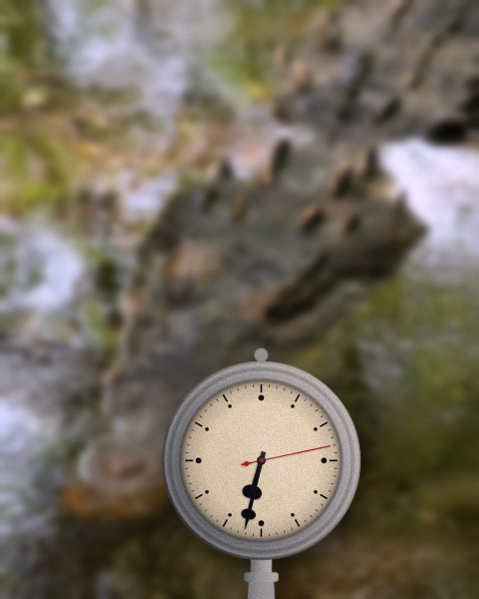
**6:32:13**
